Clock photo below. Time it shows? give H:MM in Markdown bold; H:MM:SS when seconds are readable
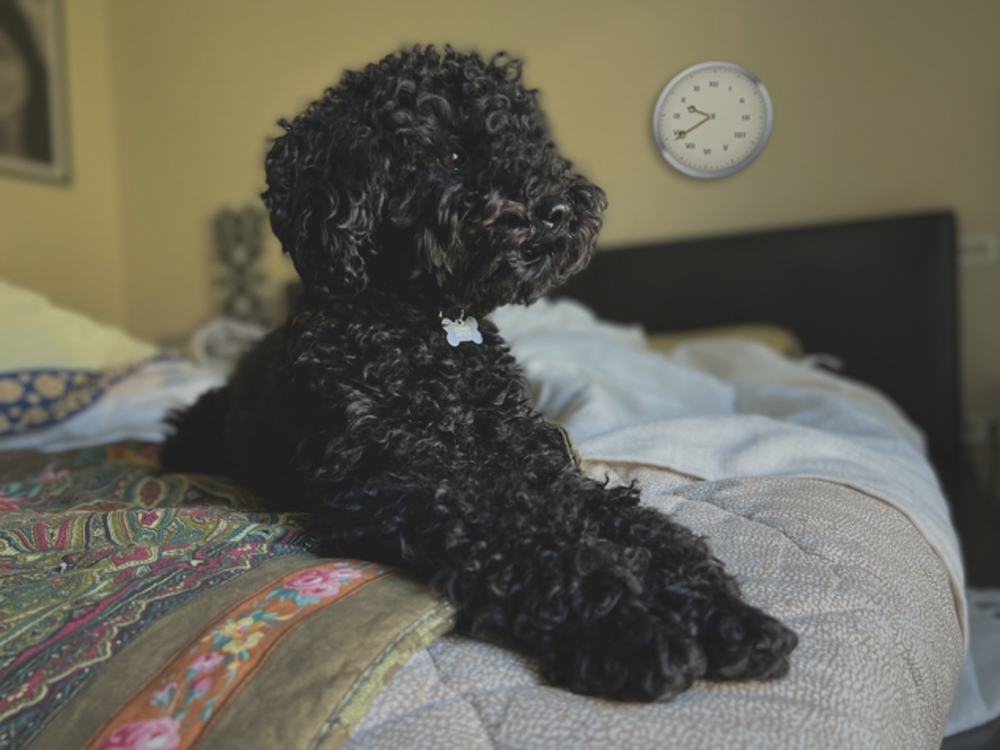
**9:39**
